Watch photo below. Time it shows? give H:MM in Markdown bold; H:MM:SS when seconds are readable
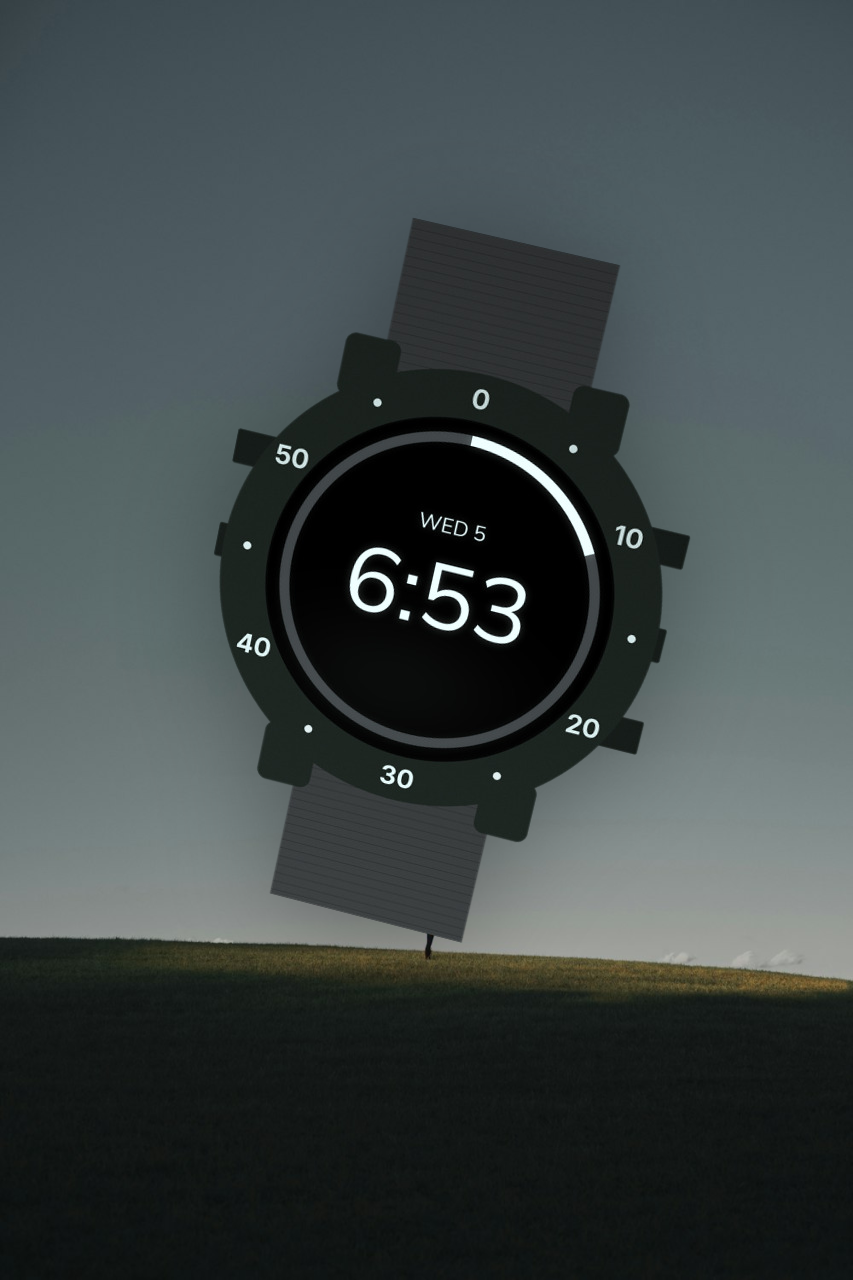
**6:53**
